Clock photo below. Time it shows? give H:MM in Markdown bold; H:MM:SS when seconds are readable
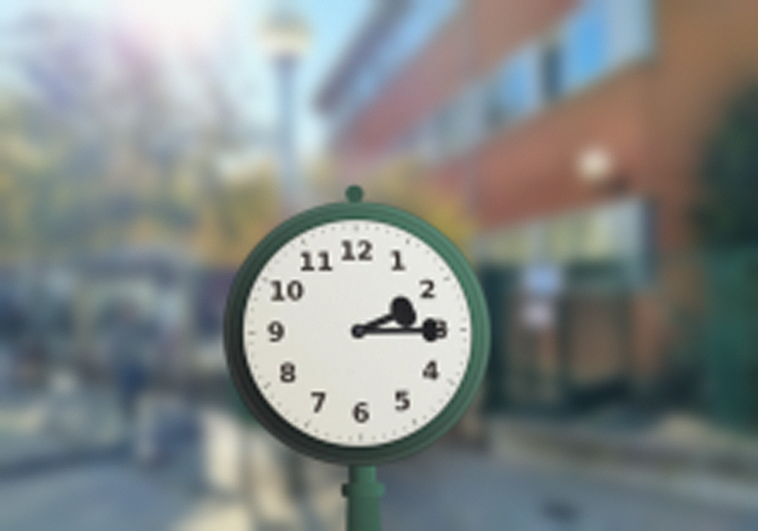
**2:15**
